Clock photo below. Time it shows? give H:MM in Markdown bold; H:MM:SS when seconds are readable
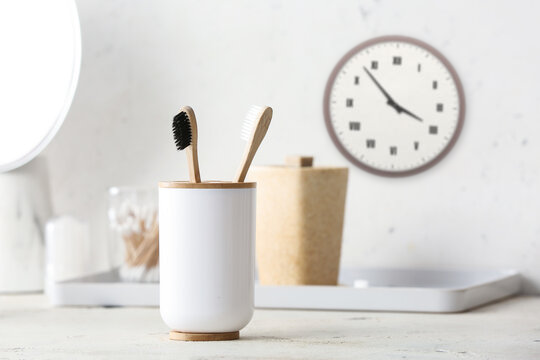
**3:53**
